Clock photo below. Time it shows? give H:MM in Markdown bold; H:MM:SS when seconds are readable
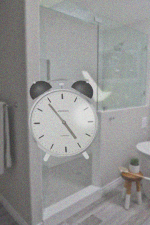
**4:54**
